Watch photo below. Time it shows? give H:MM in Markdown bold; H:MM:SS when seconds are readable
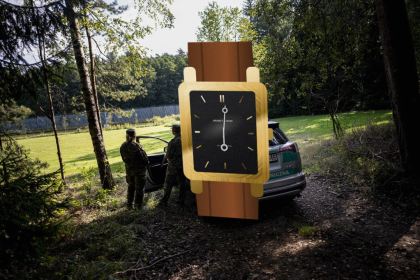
**6:01**
